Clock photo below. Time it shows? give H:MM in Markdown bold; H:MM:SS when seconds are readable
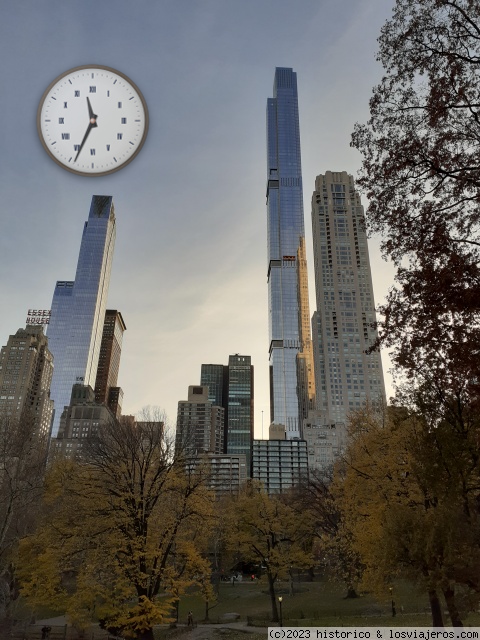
**11:34**
